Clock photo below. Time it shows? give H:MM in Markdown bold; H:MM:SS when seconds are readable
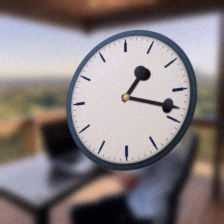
**1:18**
